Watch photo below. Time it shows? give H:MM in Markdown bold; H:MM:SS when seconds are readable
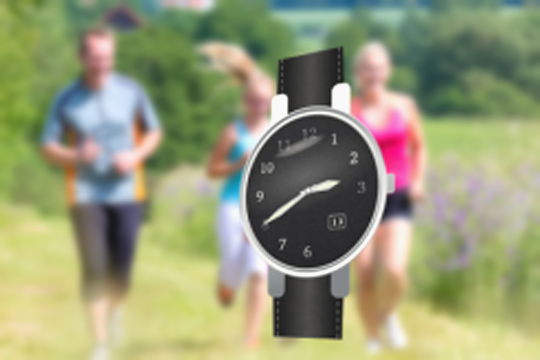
**2:40**
